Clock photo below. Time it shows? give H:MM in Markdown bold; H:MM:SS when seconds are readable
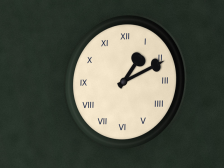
**1:11**
